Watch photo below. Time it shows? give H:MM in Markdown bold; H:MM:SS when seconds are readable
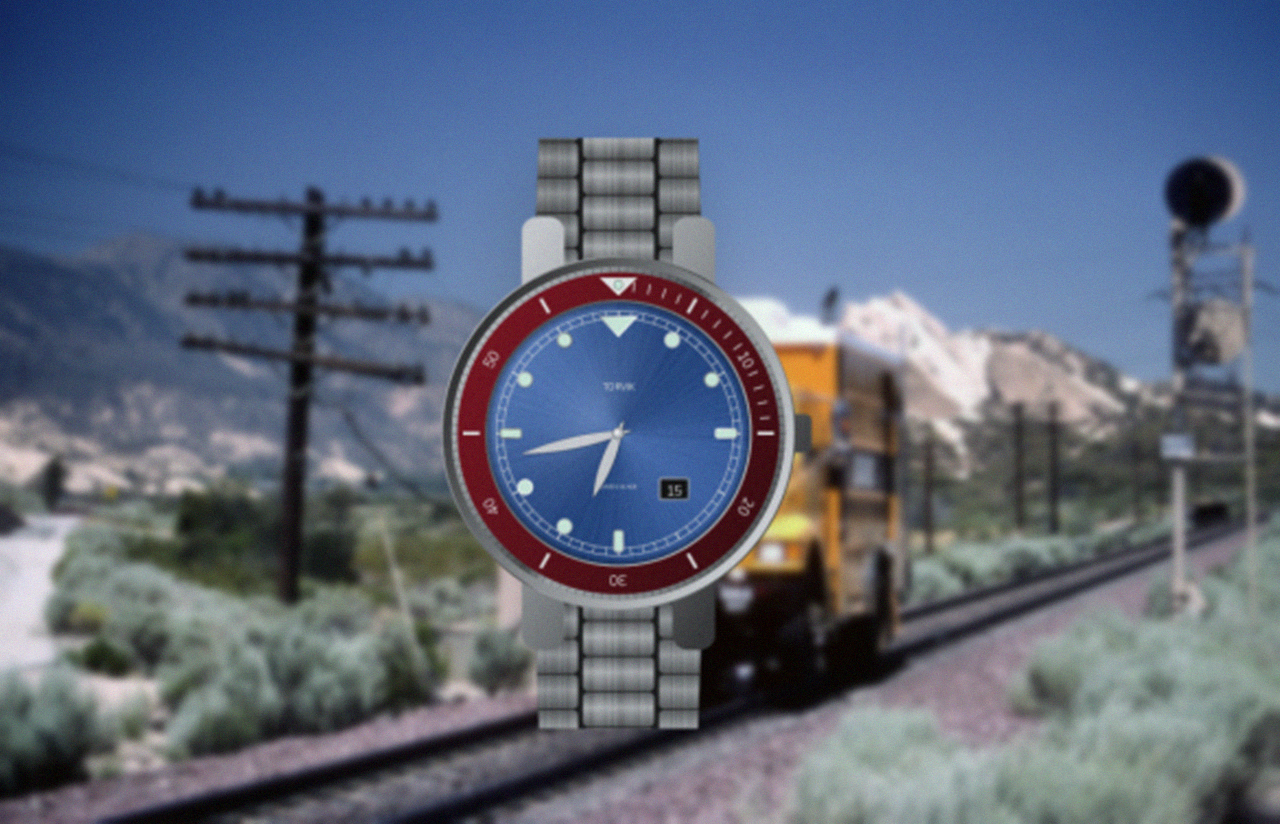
**6:43**
